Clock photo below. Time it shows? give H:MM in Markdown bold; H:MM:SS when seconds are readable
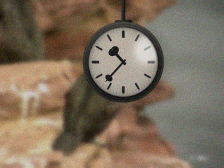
**10:37**
